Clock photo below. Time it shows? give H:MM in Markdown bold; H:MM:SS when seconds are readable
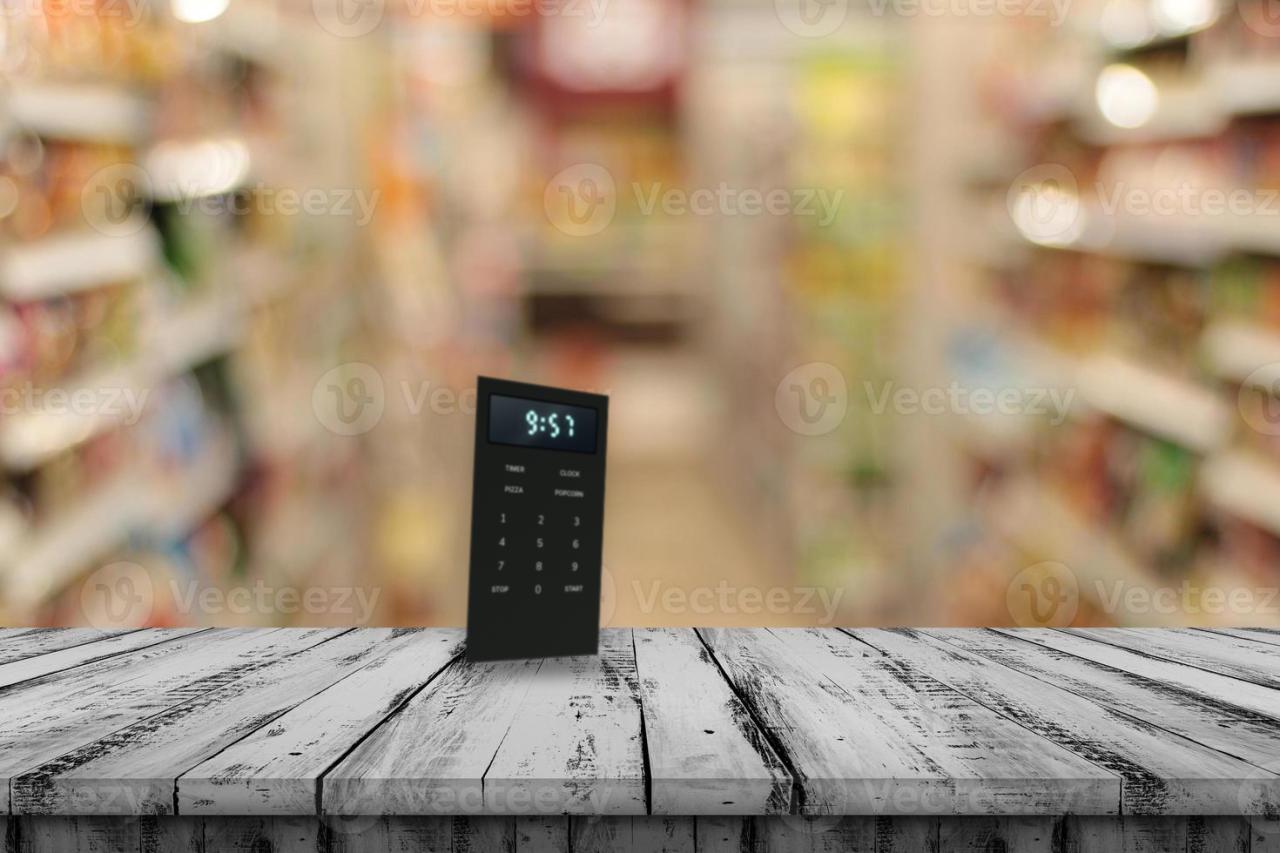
**9:57**
